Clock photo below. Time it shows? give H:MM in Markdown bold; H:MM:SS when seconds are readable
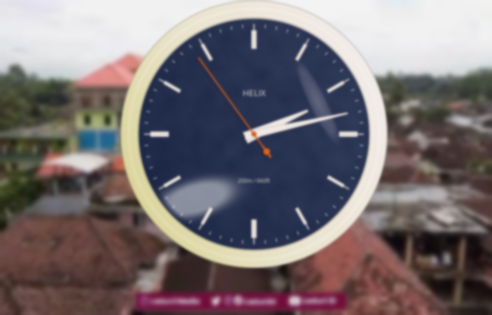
**2:12:54**
